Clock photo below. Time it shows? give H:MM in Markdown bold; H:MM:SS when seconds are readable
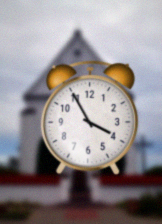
**3:55**
